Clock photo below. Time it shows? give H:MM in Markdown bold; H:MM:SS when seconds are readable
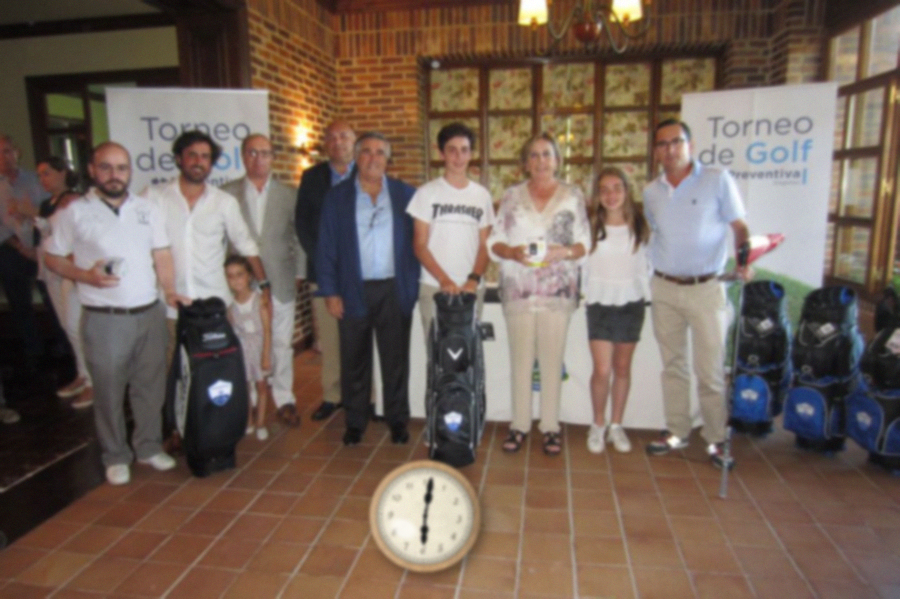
**6:01**
